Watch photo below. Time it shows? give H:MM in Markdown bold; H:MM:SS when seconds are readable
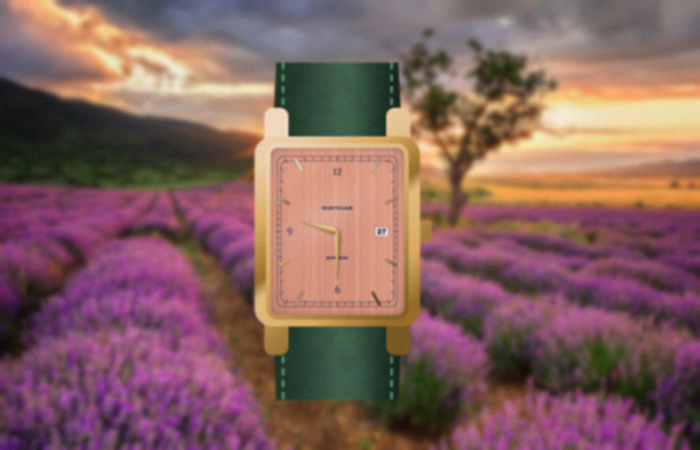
**9:30**
